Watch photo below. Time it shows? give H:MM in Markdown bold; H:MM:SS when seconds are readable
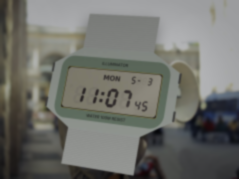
**11:07**
